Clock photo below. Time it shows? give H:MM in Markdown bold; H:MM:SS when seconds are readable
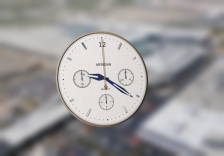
**9:21**
